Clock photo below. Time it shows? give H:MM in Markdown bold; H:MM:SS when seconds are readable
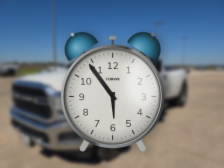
**5:54**
